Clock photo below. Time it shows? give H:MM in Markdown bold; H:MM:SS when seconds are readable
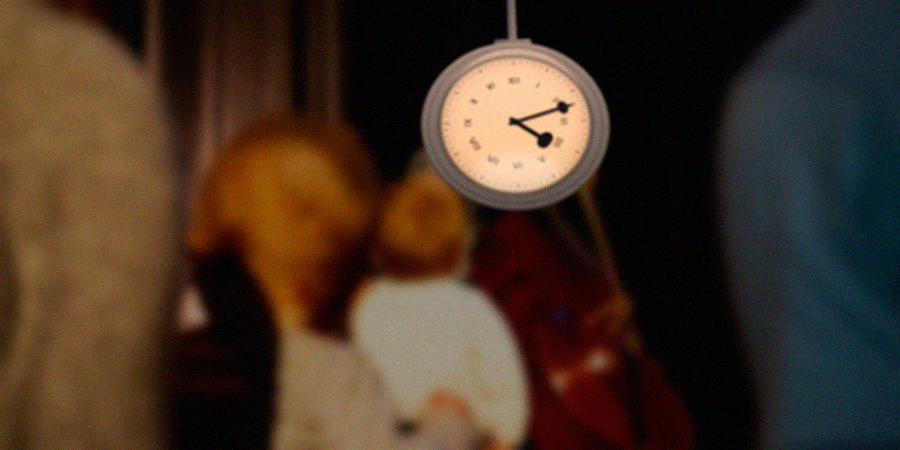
**4:12**
